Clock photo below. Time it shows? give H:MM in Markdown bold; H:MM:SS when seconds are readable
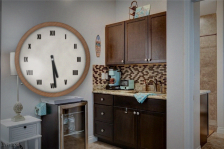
**5:29**
